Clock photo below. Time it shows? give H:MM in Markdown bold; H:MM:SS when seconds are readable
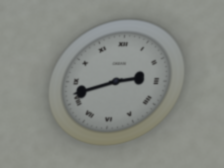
**2:42**
